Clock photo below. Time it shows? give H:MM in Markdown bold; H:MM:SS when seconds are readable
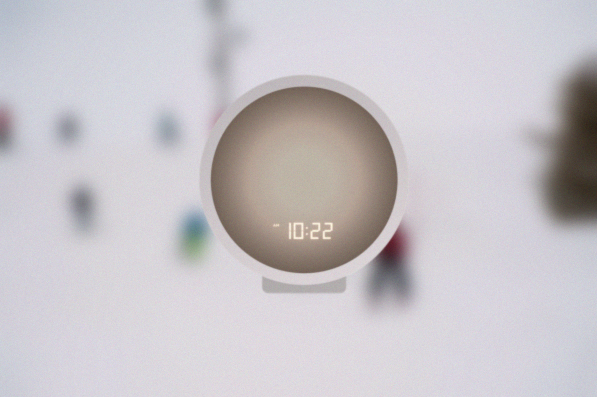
**10:22**
